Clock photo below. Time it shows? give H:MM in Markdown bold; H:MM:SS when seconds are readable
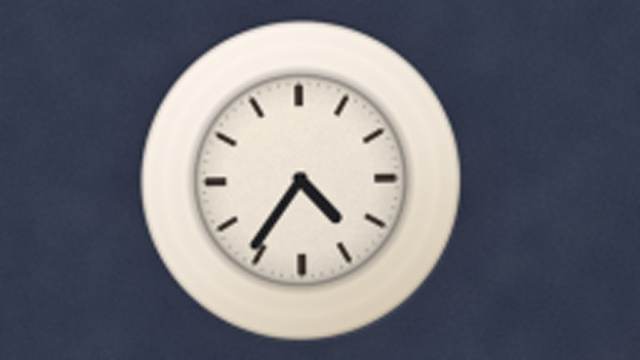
**4:36**
